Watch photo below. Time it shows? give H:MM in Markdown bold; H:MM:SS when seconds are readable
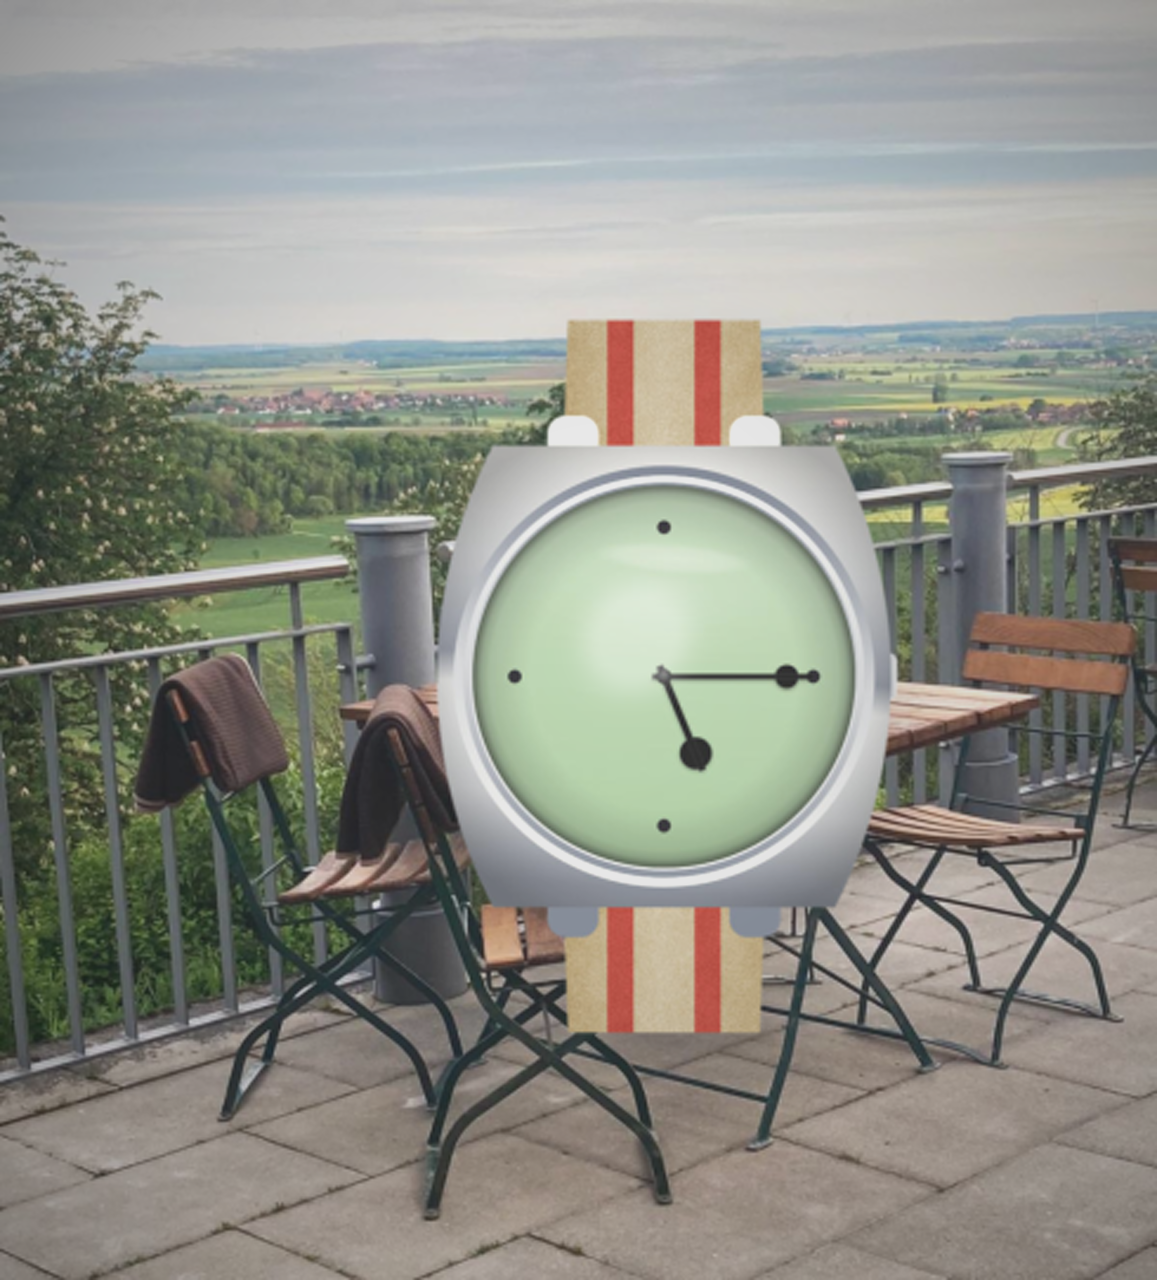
**5:15**
